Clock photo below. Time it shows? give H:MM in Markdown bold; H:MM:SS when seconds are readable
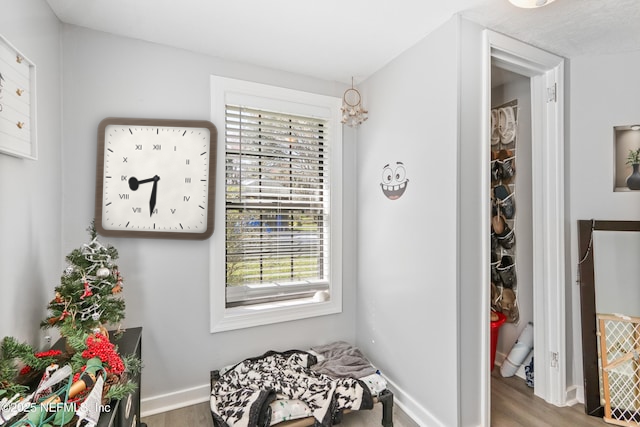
**8:31**
